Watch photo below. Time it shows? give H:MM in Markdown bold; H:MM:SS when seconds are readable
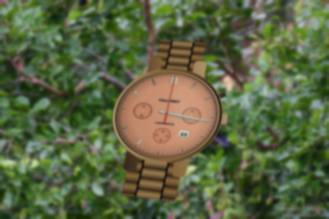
**3:16**
